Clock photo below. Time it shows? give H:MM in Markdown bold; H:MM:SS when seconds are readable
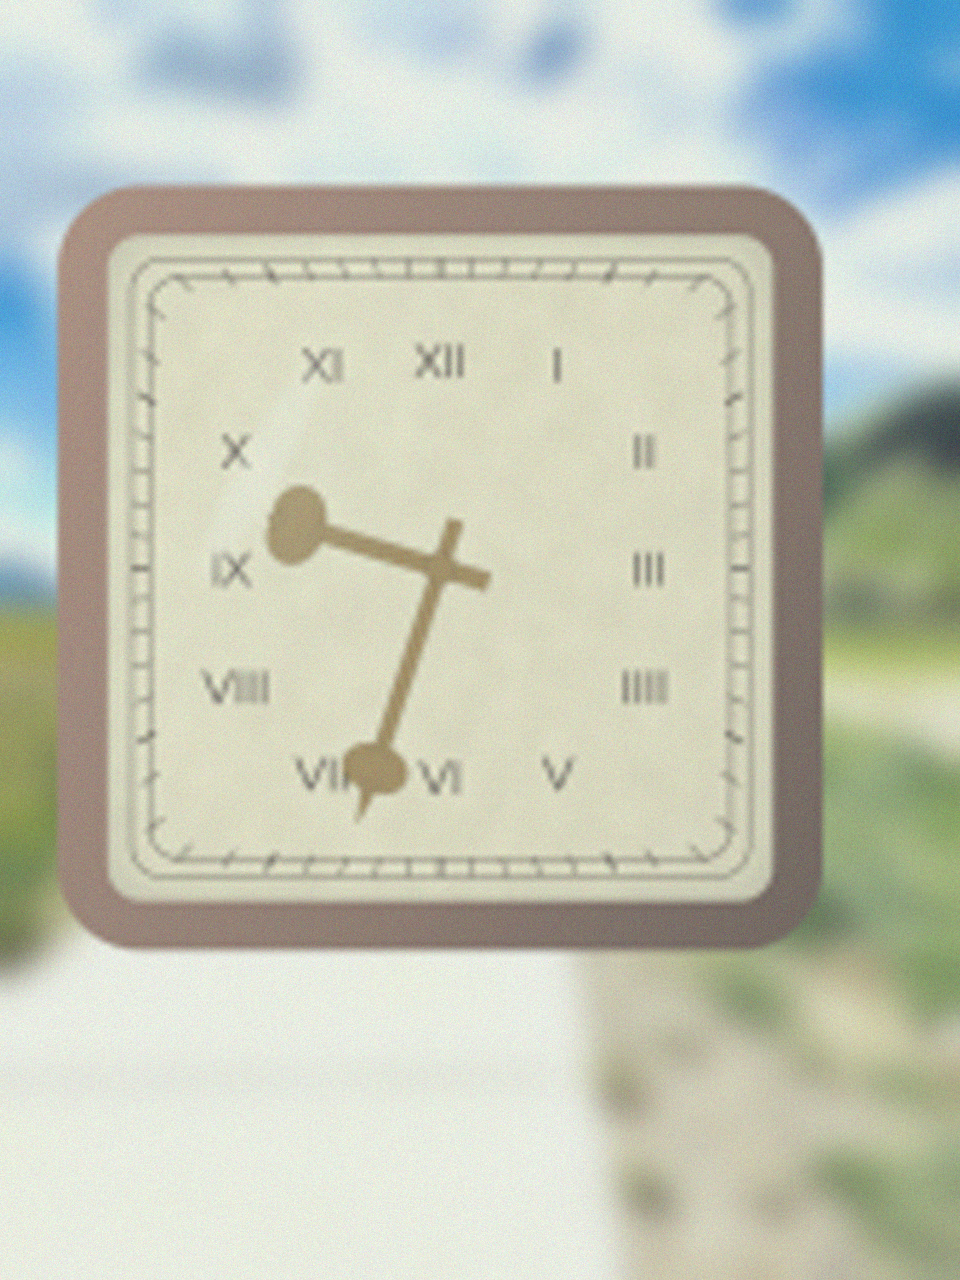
**9:33**
